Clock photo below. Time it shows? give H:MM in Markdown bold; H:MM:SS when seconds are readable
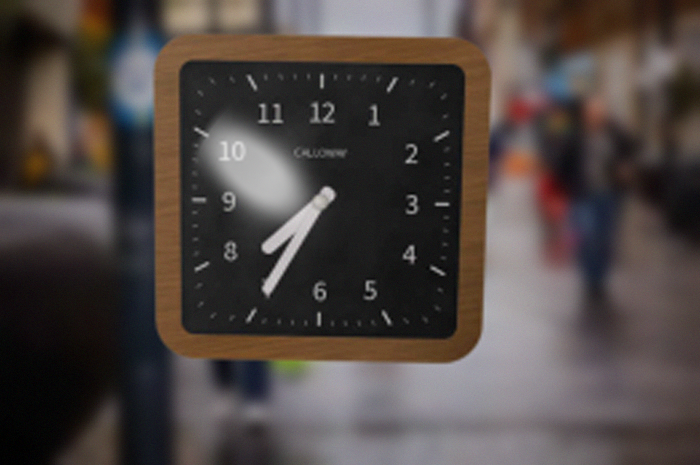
**7:35**
